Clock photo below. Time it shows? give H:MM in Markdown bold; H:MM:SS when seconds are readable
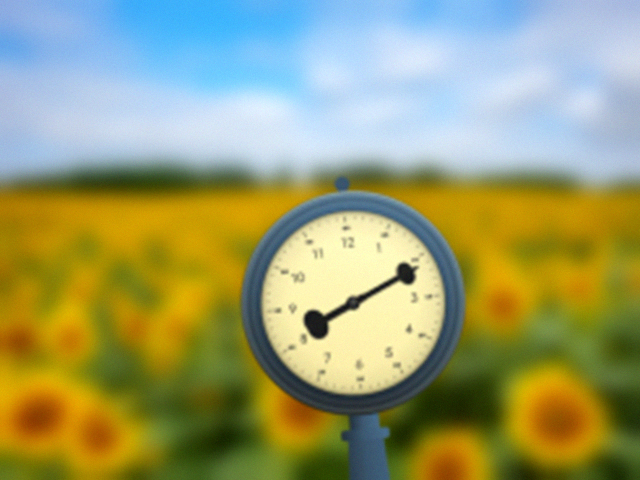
**8:11**
